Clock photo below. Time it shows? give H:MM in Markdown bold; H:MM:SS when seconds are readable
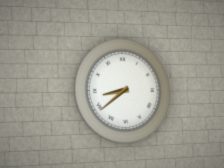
**8:39**
